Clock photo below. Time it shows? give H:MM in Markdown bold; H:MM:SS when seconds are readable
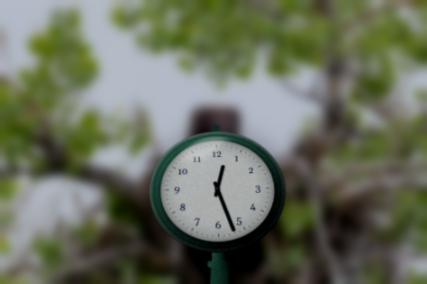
**12:27**
